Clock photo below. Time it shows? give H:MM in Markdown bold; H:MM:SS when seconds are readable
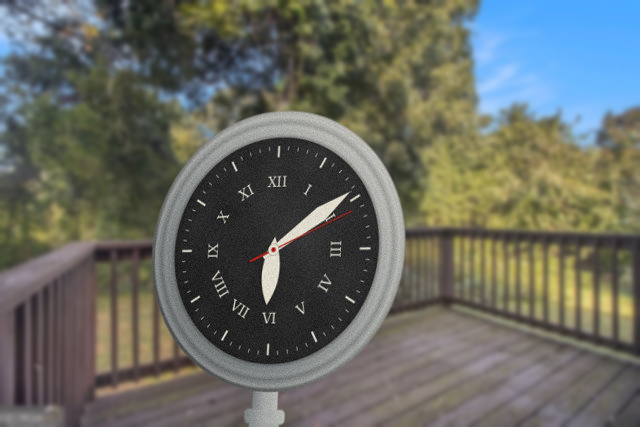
**6:09:11**
